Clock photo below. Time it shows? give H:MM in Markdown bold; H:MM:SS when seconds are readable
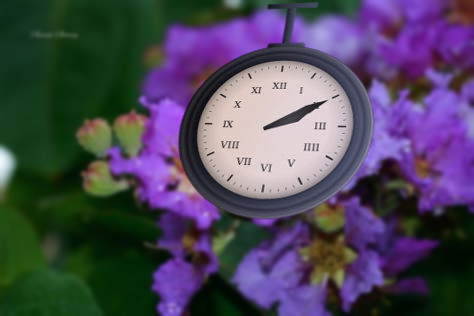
**2:10**
